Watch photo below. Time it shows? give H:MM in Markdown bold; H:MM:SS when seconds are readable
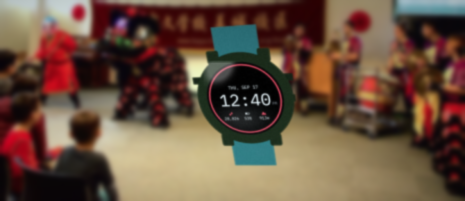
**12:40**
